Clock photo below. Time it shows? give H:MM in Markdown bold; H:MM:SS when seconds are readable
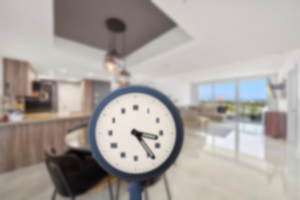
**3:24**
